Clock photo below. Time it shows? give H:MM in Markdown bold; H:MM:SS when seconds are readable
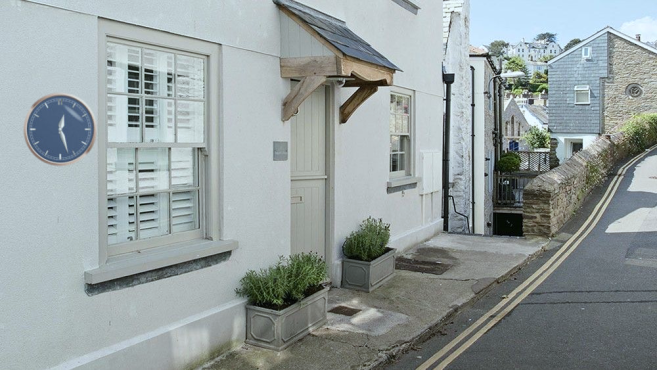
**12:27**
